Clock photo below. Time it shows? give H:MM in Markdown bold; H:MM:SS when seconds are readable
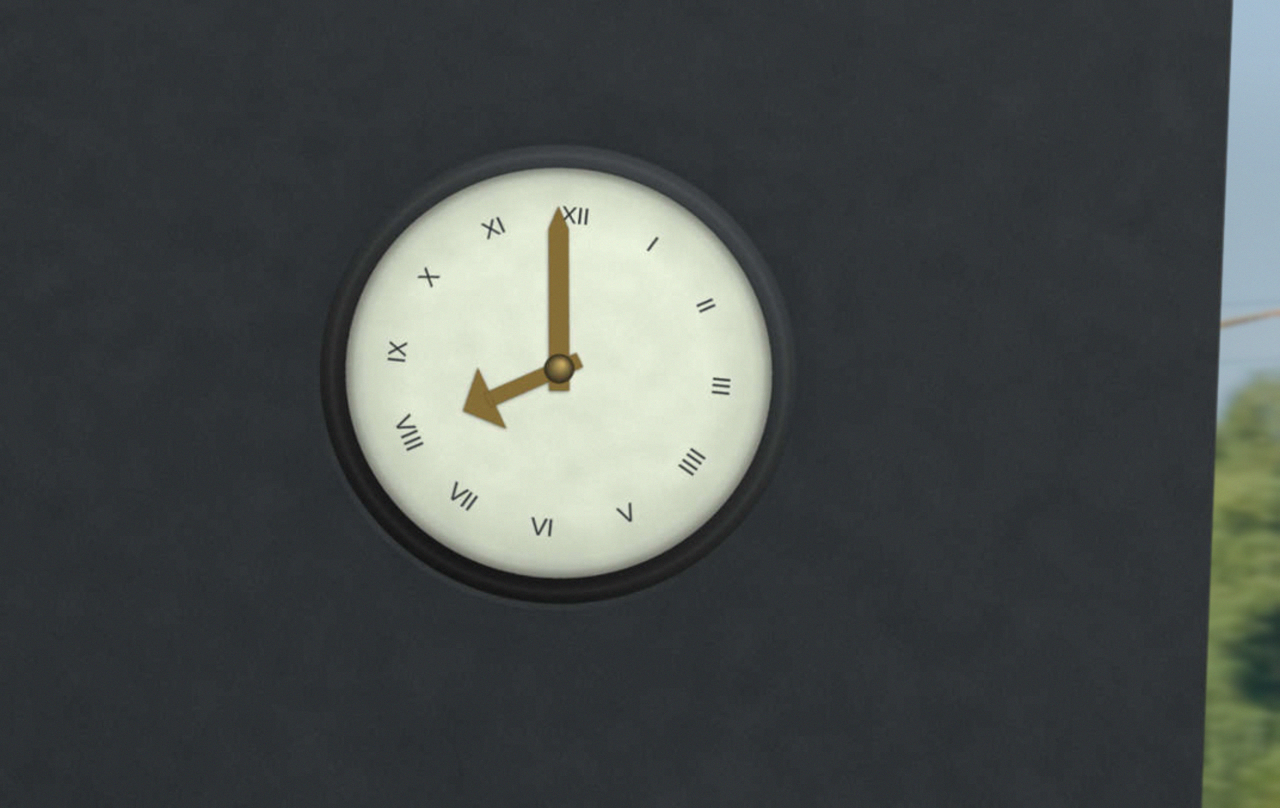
**7:59**
